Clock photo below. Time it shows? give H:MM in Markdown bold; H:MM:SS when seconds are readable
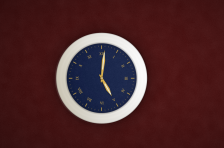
**5:01**
